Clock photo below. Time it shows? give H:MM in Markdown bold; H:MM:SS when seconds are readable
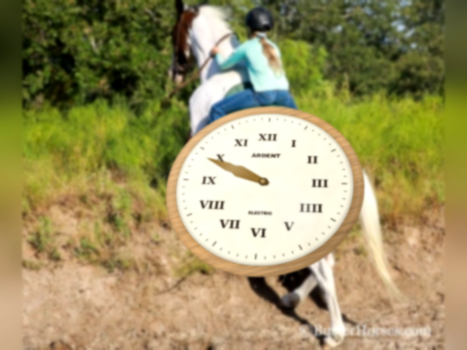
**9:49**
